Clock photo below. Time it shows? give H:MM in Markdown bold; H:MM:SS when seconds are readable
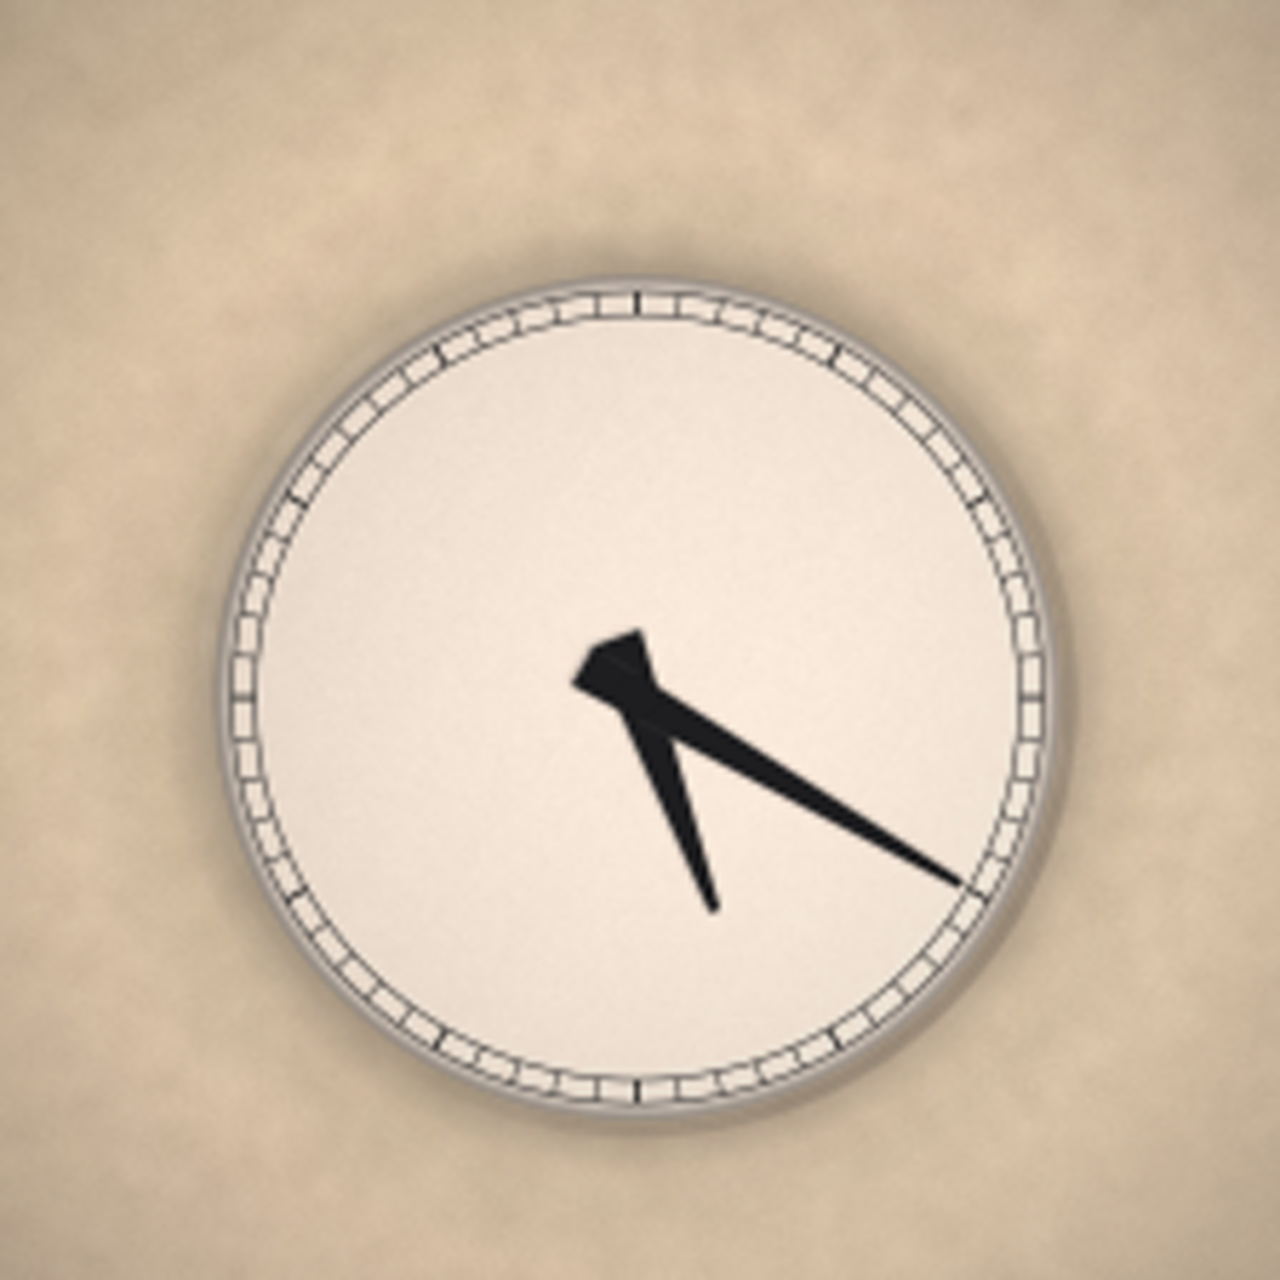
**5:20**
